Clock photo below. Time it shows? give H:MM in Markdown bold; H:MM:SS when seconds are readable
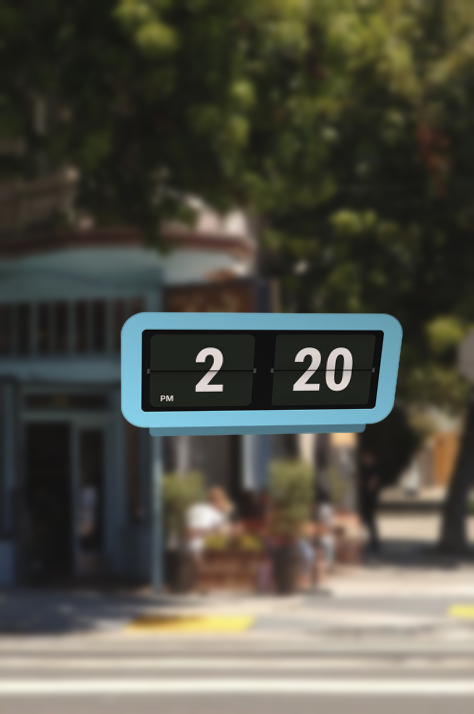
**2:20**
